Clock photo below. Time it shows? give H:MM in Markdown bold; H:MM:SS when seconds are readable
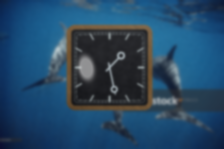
**1:28**
